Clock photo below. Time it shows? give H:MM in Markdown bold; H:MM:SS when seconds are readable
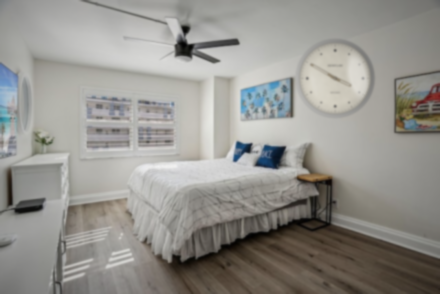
**3:50**
